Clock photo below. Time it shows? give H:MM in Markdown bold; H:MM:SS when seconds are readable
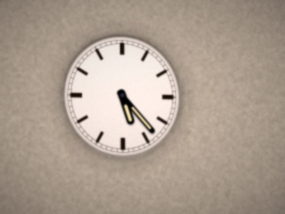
**5:23**
